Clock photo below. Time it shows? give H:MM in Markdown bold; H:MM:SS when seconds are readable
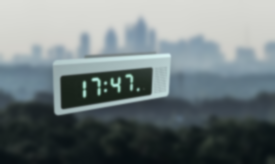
**17:47**
